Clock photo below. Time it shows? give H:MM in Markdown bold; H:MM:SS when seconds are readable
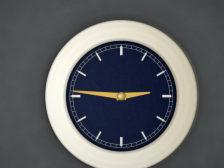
**2:46**
